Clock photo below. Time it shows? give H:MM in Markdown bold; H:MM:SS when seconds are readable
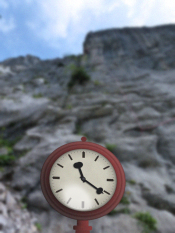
**11:21**
